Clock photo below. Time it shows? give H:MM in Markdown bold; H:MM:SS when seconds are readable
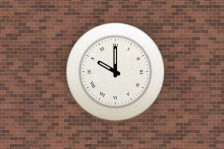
**10:00**
